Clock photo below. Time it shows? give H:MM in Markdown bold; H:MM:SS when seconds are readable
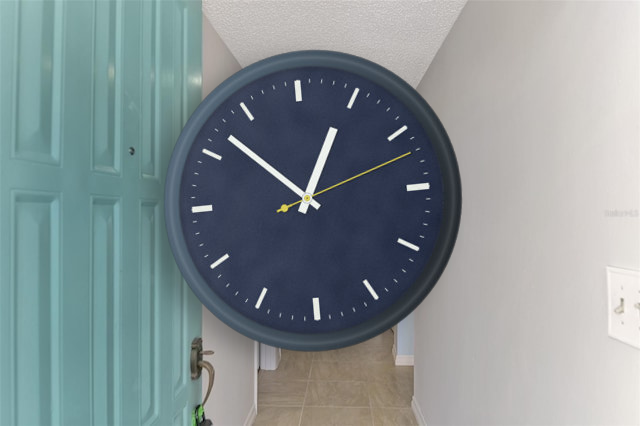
**12:52:12**
